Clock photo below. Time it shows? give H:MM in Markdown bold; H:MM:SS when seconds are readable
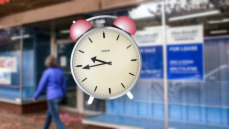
**9:44**
